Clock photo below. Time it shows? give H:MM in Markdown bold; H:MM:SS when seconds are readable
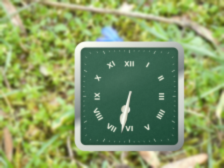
**6:32**
